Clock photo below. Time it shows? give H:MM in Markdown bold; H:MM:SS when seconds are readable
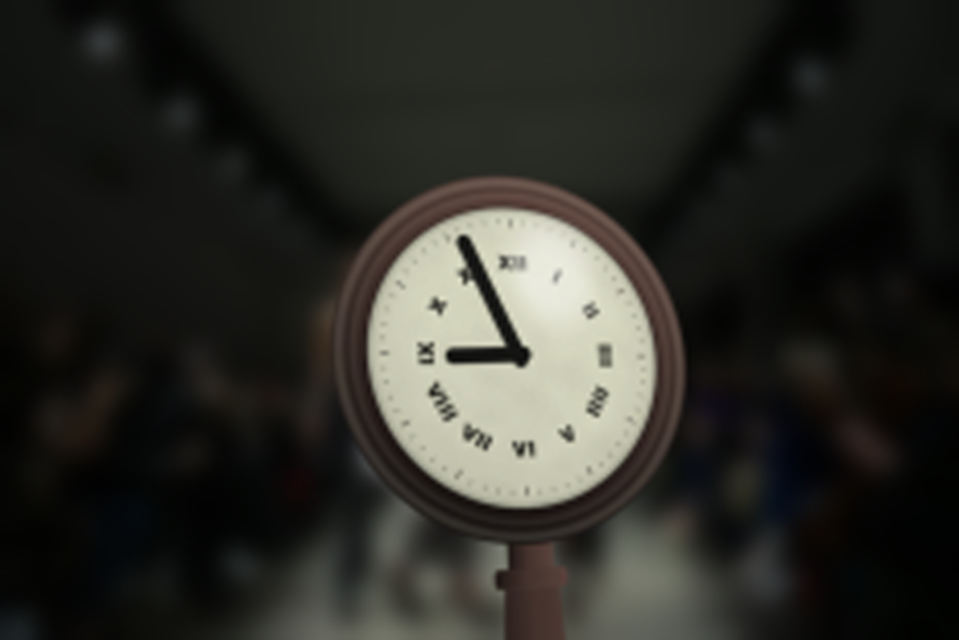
**8:56**
